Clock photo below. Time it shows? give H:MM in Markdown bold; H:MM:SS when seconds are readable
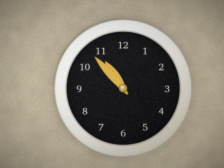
**10:53**
